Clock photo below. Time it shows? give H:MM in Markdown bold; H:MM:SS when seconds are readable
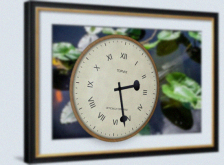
**2:27**
